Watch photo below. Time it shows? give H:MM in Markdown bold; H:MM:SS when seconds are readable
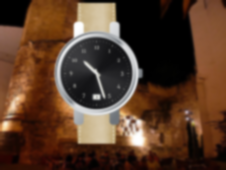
**10:27**
